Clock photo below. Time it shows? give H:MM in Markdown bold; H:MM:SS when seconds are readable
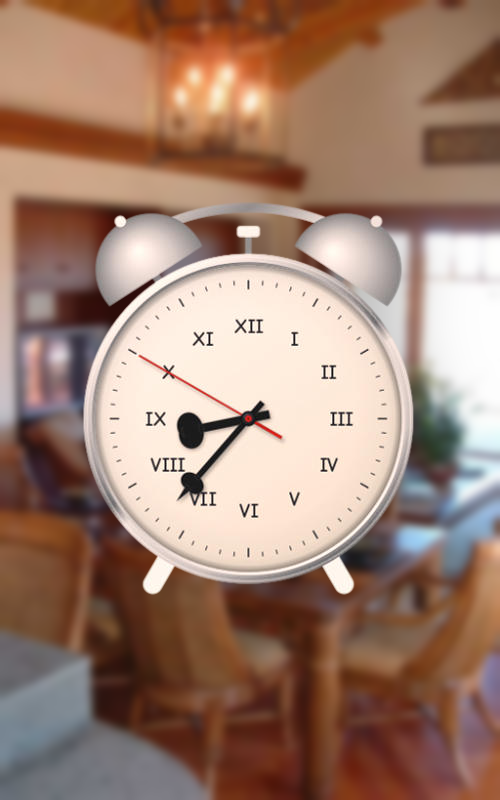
**8:36:50**
